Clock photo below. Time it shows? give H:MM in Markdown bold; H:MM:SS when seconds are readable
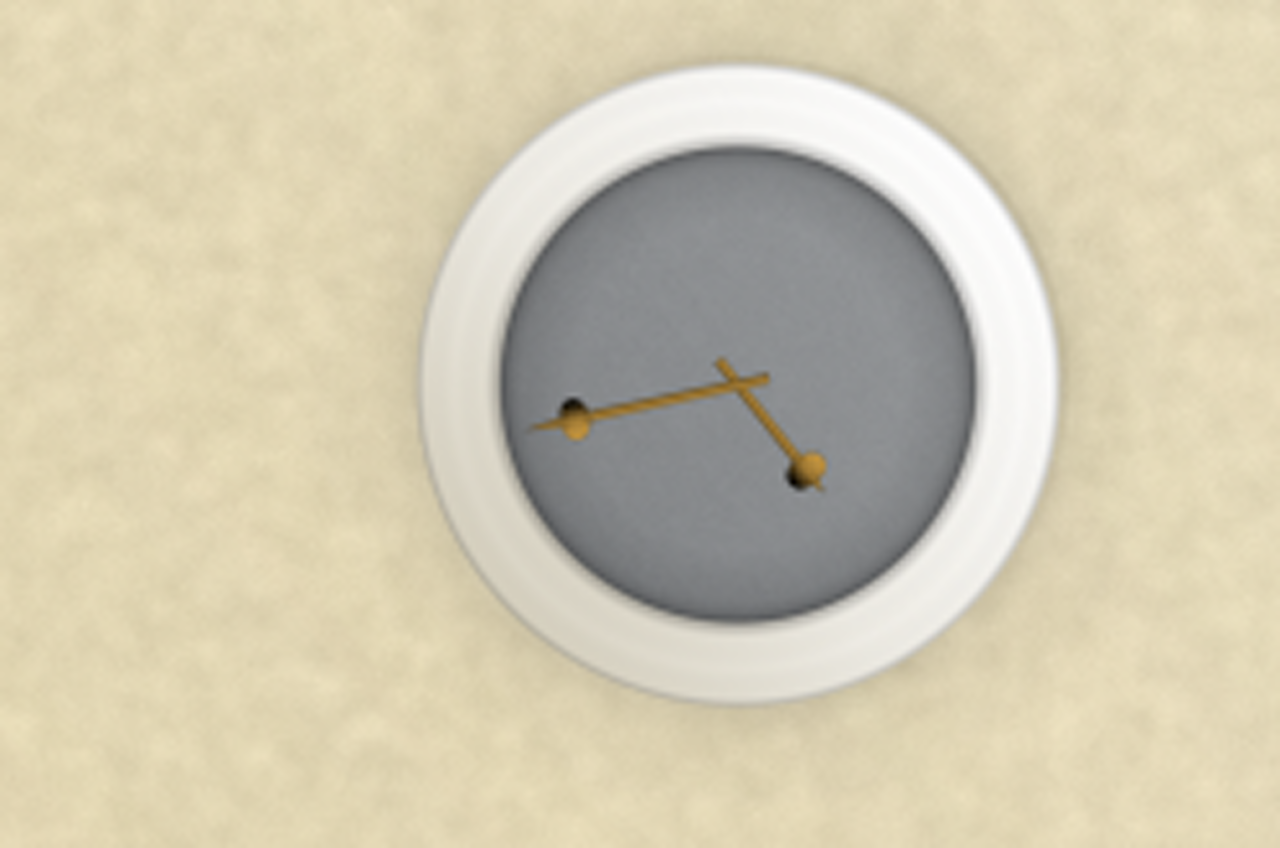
**4:43**
